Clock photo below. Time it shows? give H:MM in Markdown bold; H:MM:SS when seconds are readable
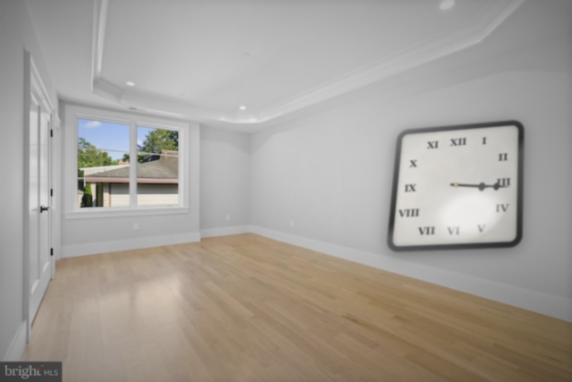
**3:16**
